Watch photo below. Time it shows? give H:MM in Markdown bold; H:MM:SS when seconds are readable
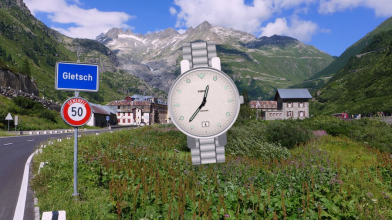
**12:37**
